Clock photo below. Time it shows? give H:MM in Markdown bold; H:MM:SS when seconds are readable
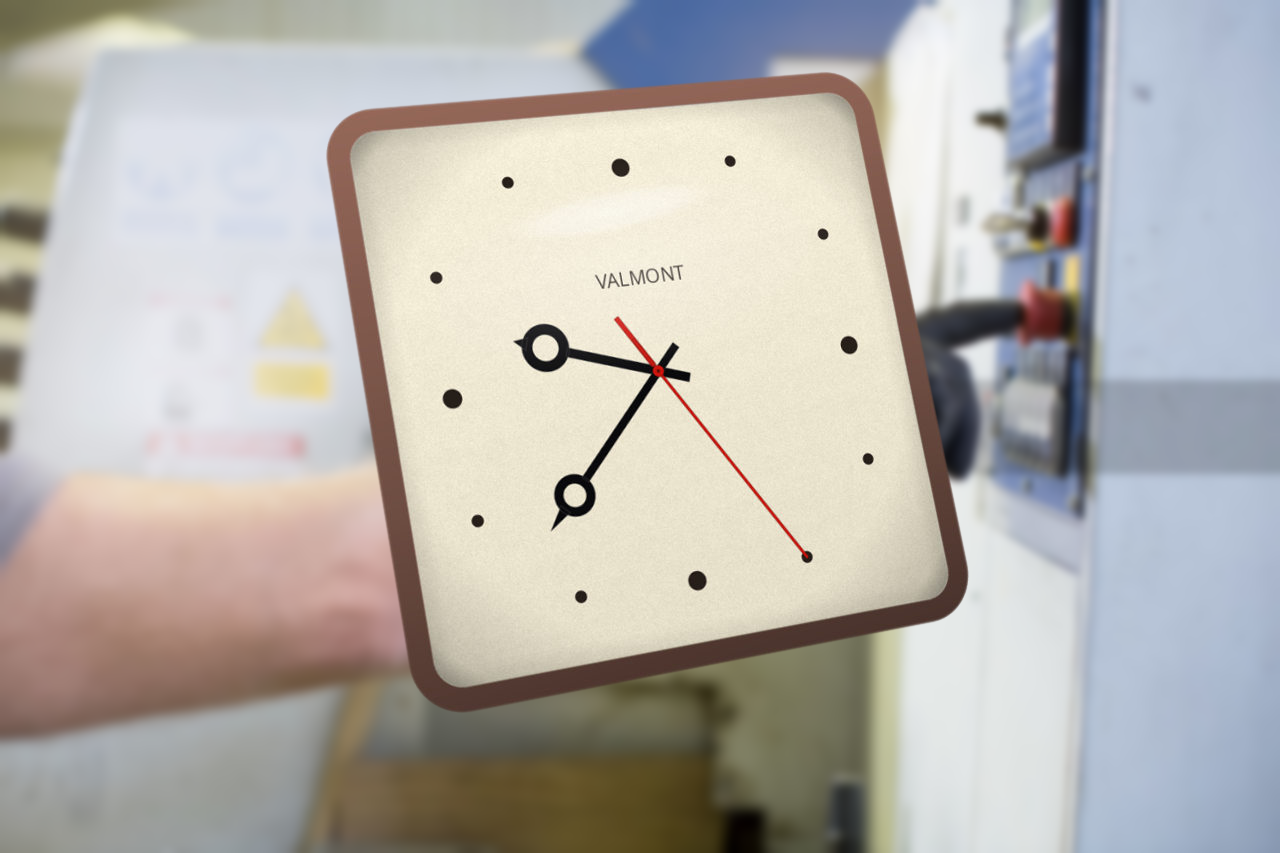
**9:37:25**
